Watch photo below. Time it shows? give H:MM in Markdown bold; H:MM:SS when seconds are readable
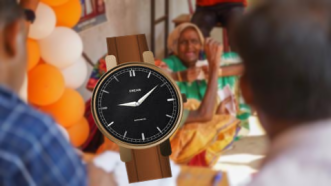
**9:09**
